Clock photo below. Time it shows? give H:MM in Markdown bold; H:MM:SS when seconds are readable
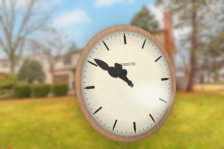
**10:51**
